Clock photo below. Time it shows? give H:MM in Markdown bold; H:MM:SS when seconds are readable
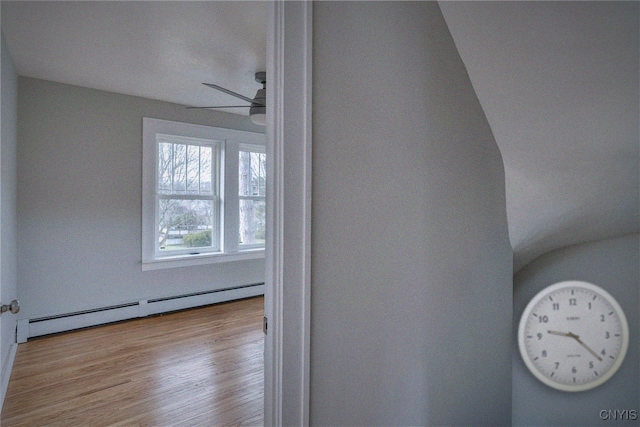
**9:22**
